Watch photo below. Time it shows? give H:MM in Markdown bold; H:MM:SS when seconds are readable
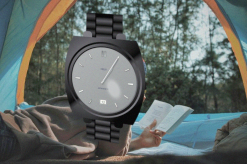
**1:05**
